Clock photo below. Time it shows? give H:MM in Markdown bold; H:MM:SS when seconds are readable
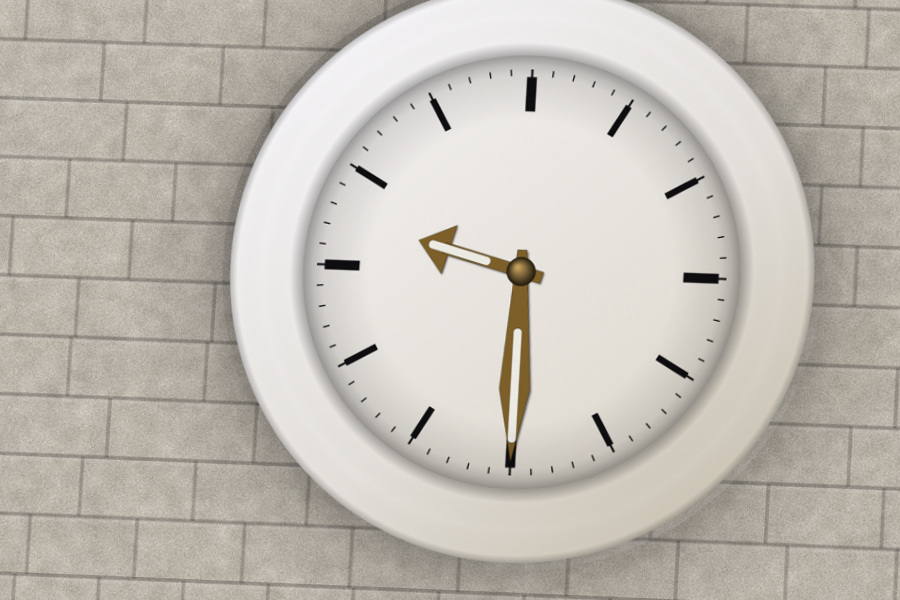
**9:30**
